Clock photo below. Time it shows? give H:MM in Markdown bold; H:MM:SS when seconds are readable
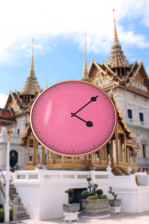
**4:08**
